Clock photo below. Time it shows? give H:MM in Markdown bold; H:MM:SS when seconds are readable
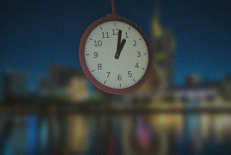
**1:02**
